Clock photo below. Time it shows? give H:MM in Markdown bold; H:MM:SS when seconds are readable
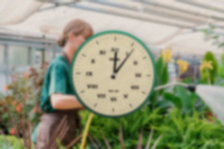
**12:06**
